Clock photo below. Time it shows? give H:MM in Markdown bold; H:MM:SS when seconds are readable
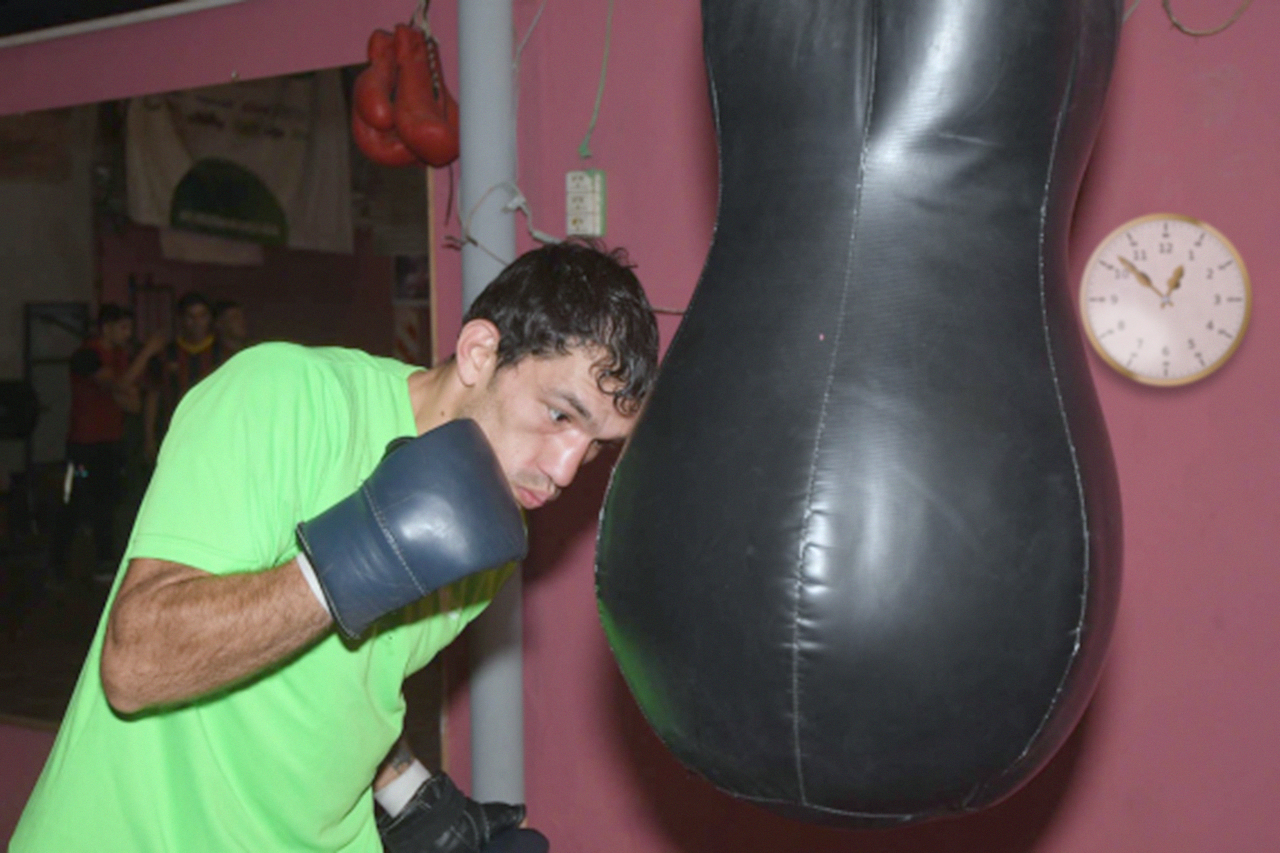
**12:52**
